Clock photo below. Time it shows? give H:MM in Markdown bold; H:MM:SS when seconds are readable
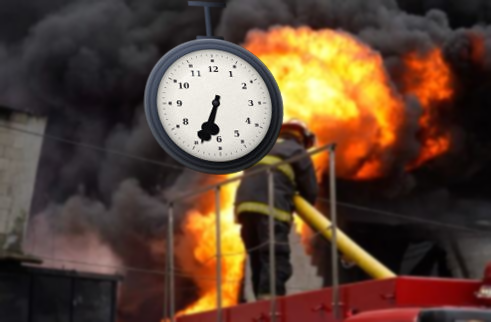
**6:34**
